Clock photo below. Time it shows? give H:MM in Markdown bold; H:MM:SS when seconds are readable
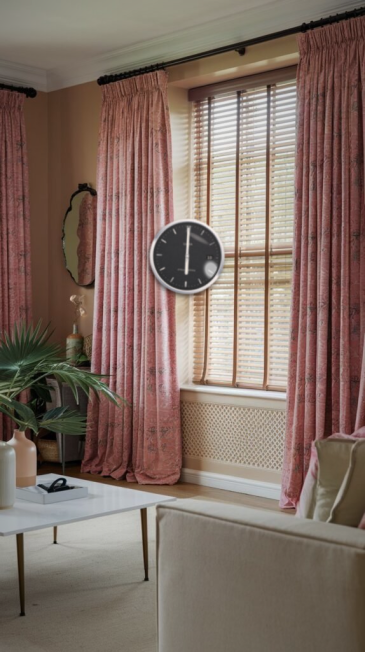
**6:00**
